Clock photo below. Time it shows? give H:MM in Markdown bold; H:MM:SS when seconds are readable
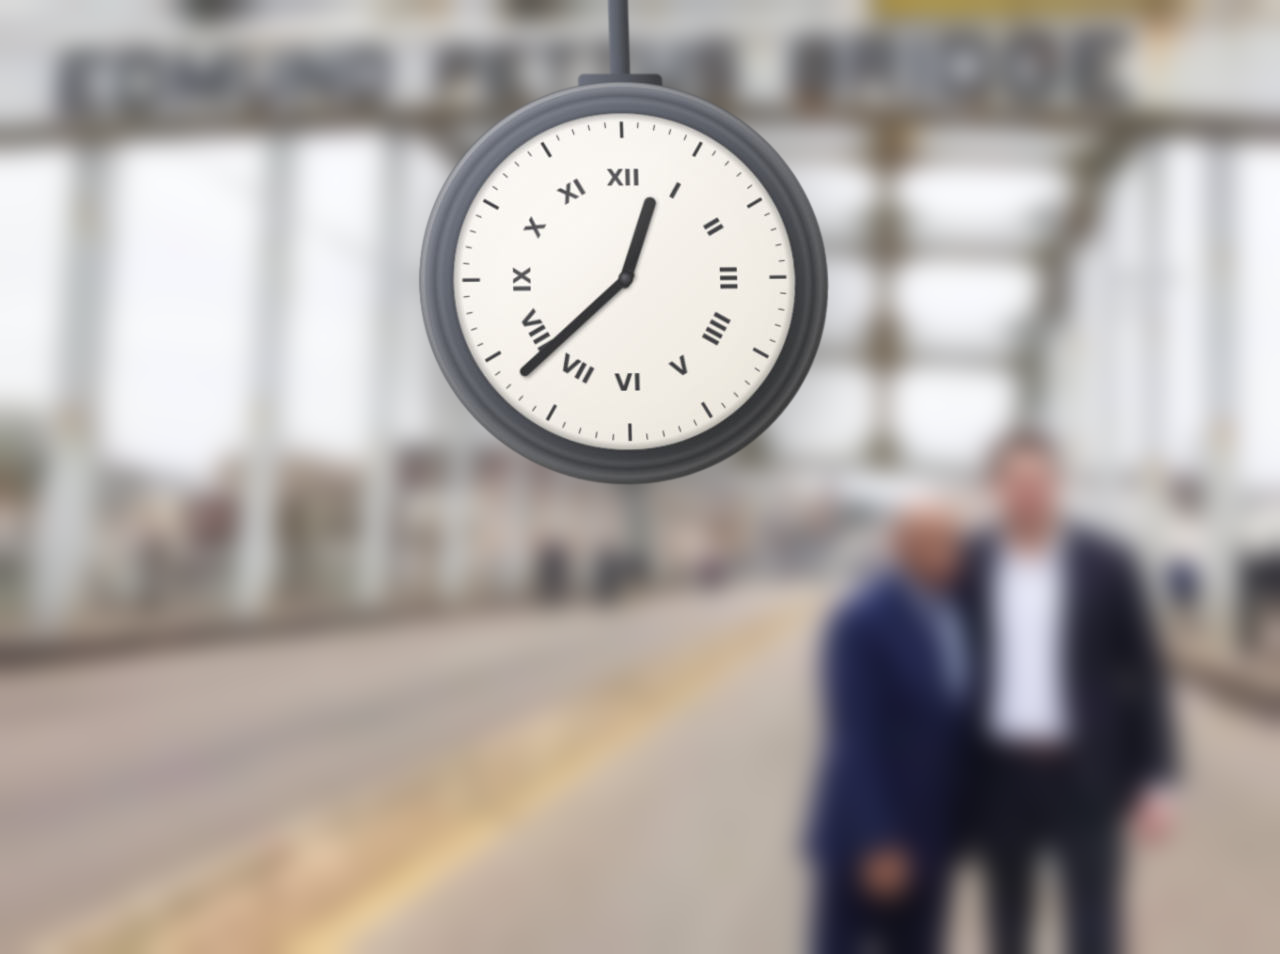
**12:38**
